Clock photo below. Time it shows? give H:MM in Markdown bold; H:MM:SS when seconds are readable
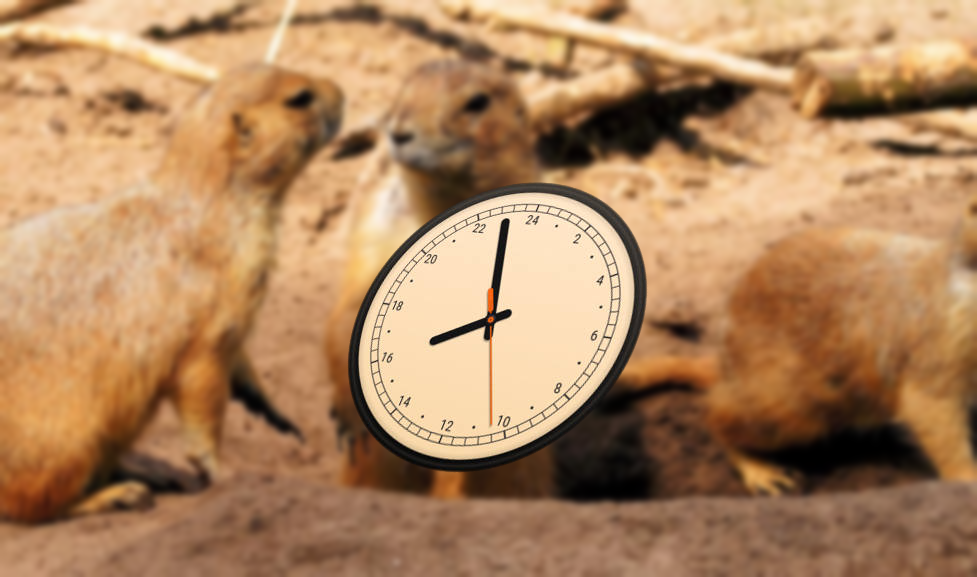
**15:57:26**
